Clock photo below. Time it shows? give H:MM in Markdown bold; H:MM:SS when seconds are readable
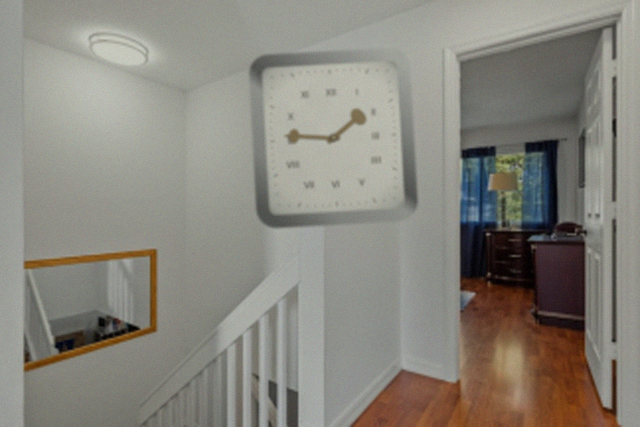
**1:46**
